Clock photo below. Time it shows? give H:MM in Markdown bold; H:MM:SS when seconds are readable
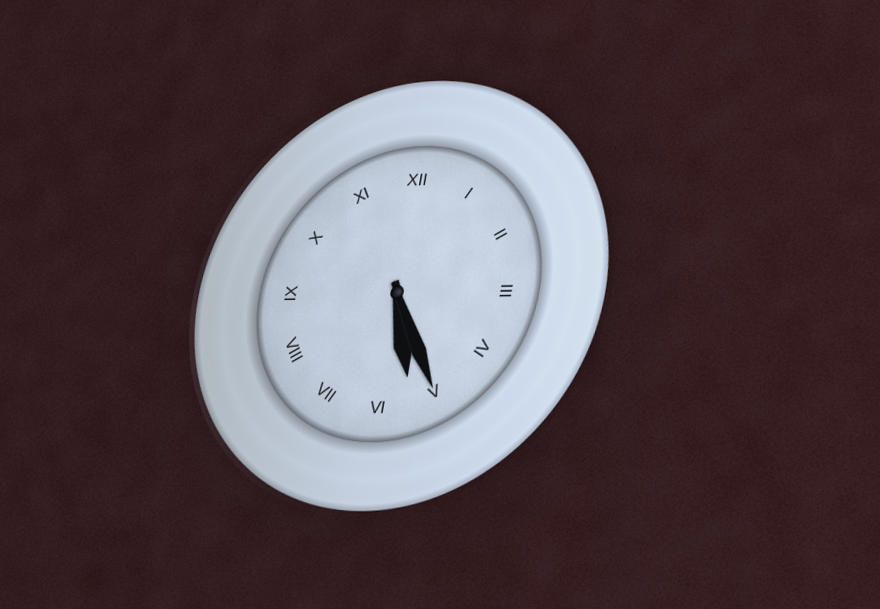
**5:25**
